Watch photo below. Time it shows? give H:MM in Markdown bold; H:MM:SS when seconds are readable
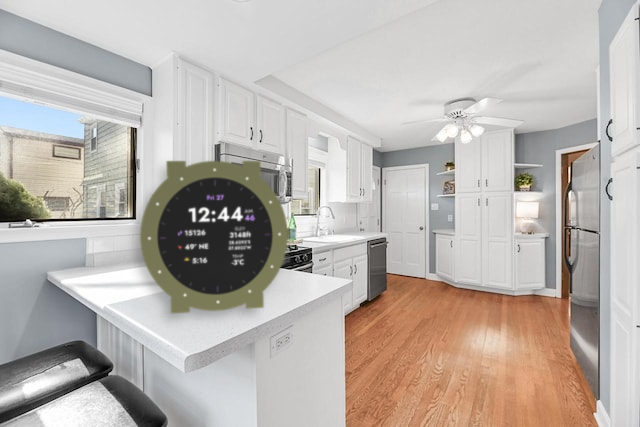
**12:44**
